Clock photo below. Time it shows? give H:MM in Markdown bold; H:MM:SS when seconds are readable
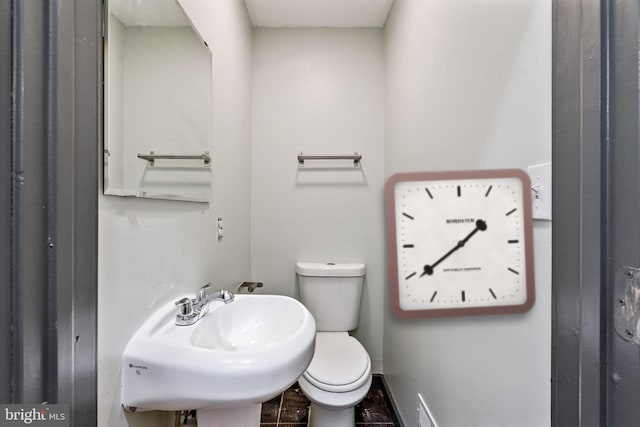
**1:39**
